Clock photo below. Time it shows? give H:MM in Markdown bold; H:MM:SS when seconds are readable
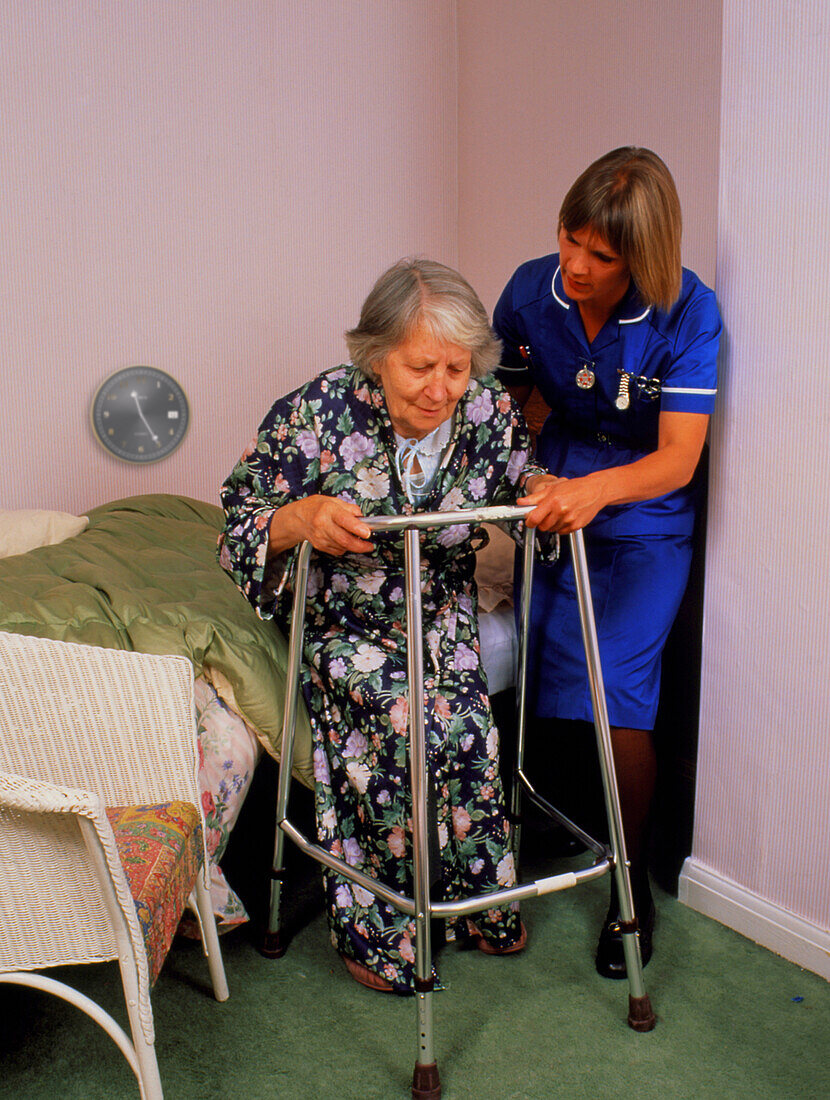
**11:25**
